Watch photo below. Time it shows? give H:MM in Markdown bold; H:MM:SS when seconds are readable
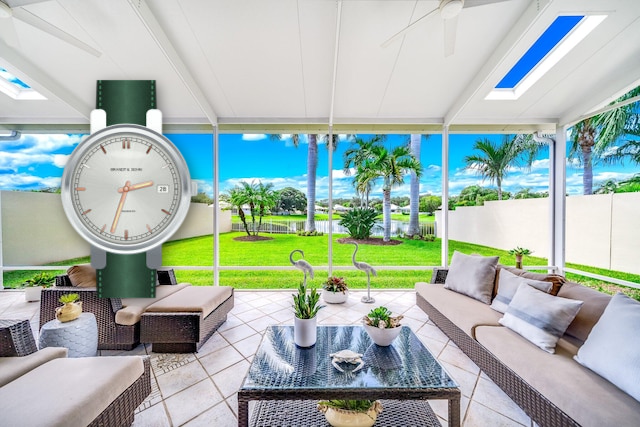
**2:33**
